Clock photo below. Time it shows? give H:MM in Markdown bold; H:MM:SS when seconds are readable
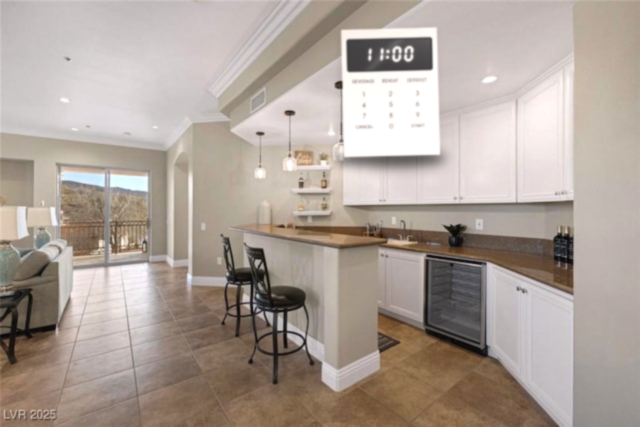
**11:00**
